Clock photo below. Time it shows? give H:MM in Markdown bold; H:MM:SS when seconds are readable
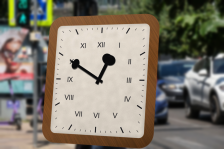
**12:50**
